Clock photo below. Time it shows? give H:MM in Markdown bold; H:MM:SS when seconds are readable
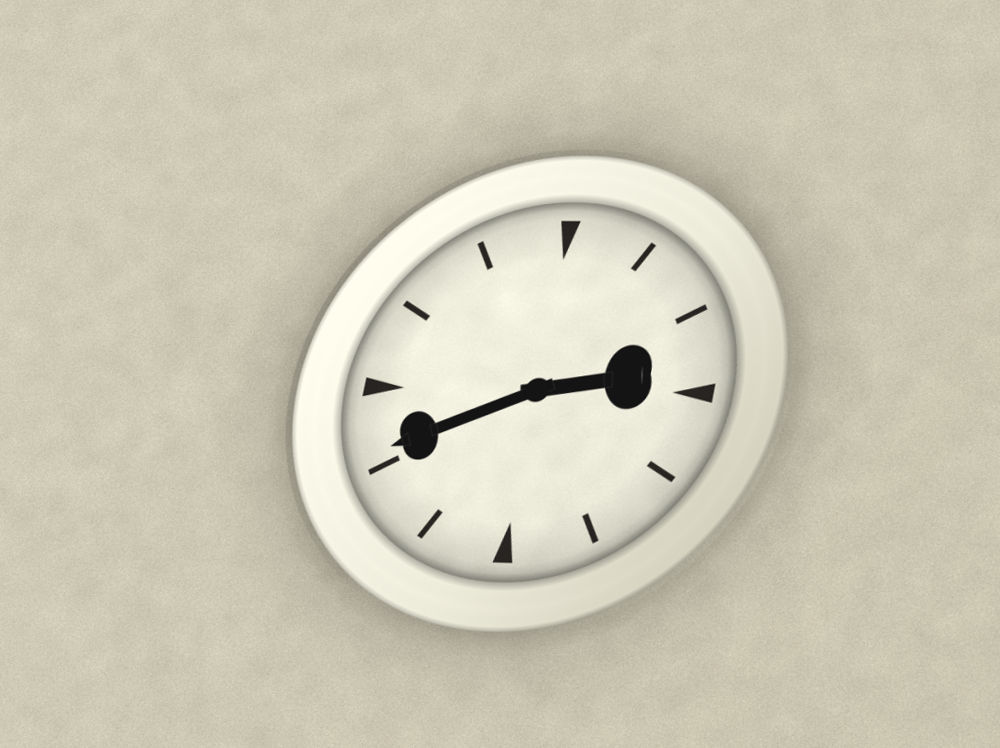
**2:41**
